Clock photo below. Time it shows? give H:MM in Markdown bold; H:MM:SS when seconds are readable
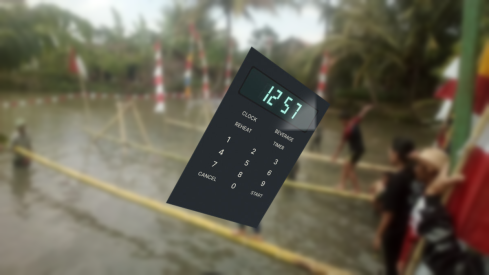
**12:57**
